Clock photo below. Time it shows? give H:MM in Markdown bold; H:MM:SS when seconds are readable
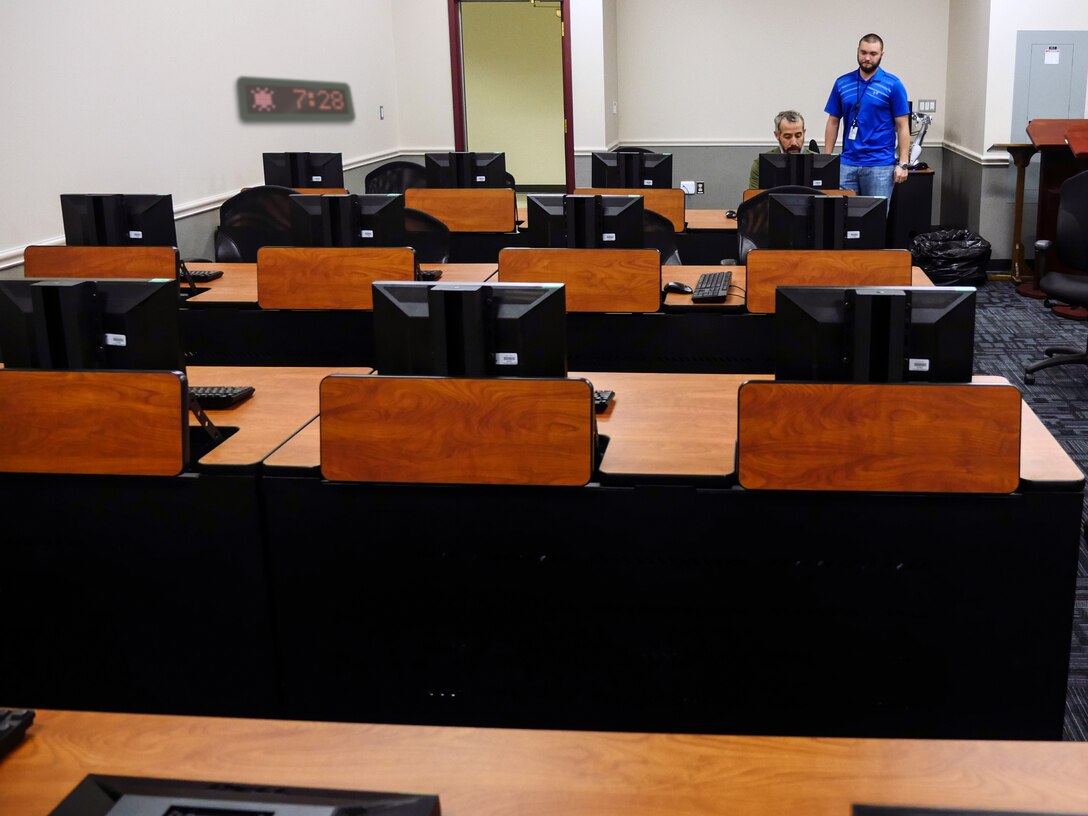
**7:28**
